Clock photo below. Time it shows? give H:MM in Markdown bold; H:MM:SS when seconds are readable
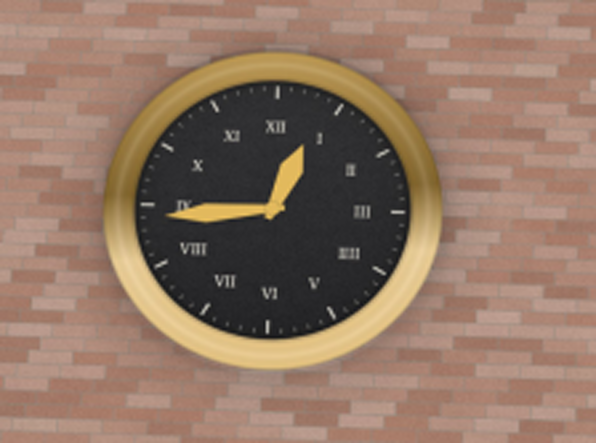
**12:44**
